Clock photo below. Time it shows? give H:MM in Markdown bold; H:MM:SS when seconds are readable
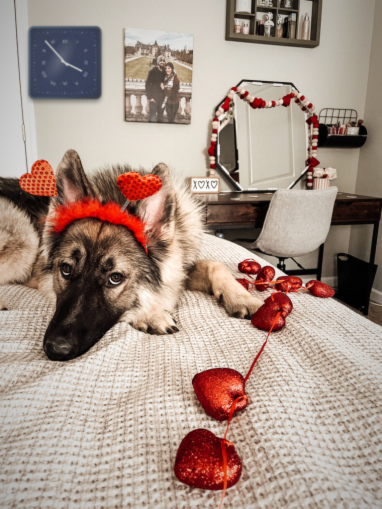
**3:53**
